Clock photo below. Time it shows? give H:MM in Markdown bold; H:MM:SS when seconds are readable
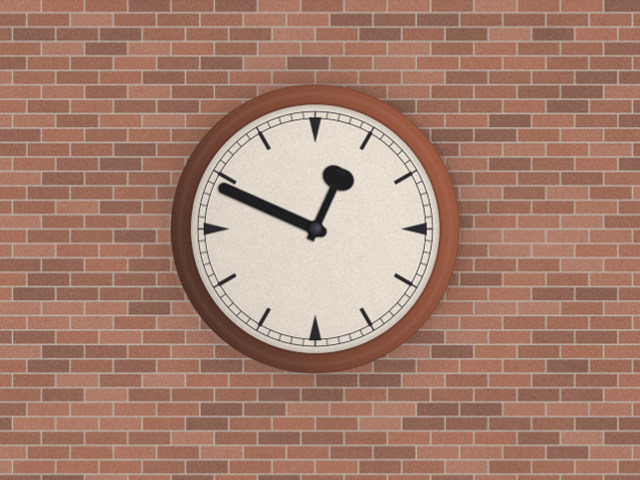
**12:49**
